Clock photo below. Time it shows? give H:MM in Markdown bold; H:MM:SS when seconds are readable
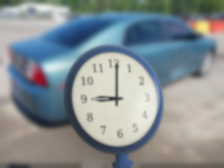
**9:01**
